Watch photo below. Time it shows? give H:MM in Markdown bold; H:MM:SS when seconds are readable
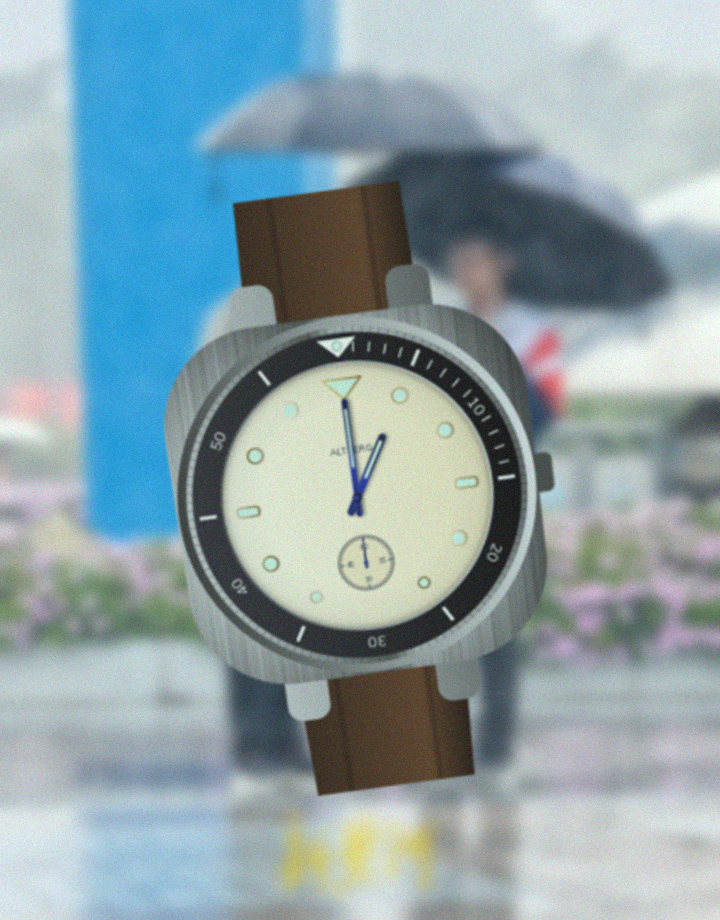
**1:00**
